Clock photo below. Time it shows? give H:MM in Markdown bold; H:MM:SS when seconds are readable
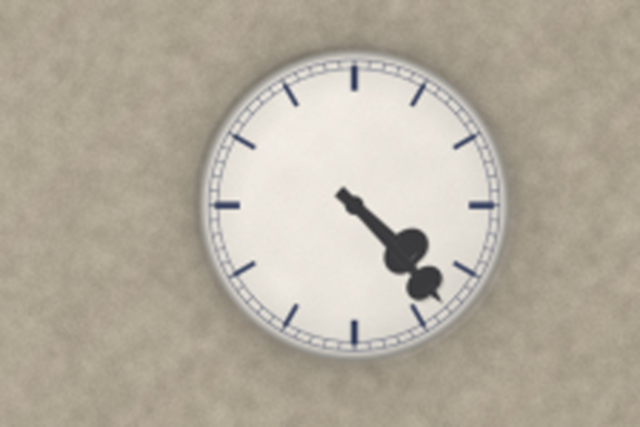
**4:23**
